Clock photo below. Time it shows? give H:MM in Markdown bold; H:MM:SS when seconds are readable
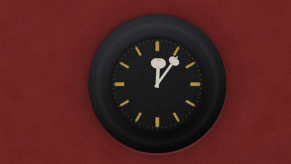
**12:06**
